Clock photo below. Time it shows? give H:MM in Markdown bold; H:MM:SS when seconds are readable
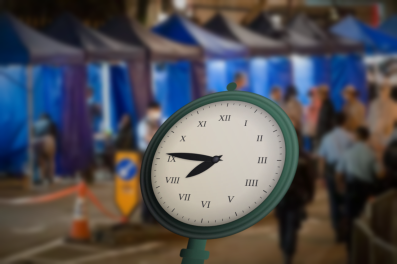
**7:46**
